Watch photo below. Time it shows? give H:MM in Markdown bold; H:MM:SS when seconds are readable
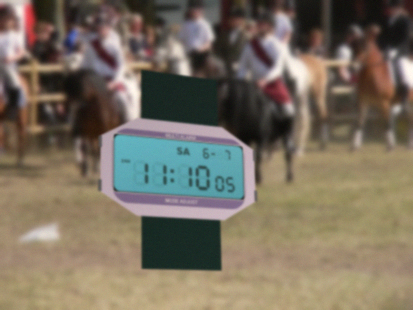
**11:10:05**
